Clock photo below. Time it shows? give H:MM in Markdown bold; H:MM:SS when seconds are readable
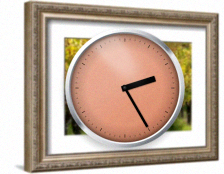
**2:25**
